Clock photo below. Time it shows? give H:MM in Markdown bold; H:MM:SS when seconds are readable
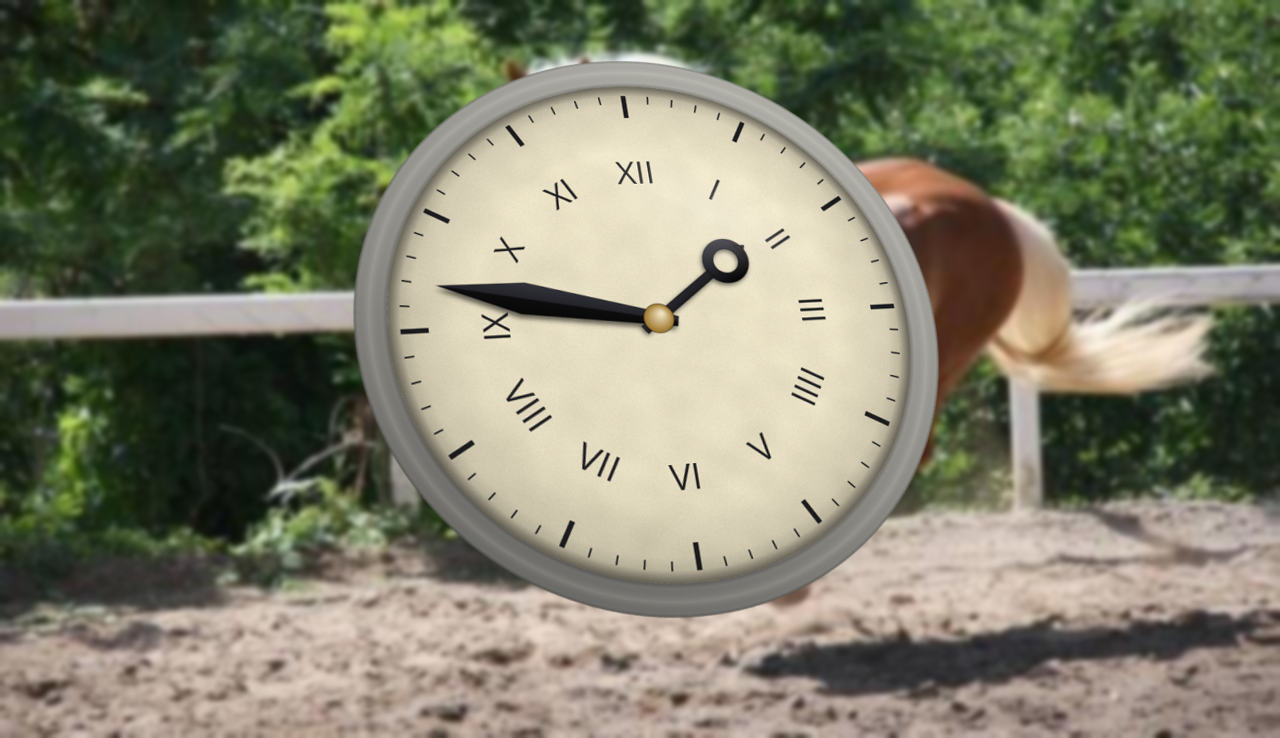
**1:47**
